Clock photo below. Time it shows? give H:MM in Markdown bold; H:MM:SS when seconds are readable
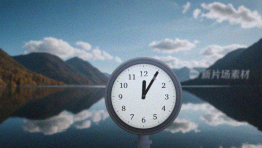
**12:05**
